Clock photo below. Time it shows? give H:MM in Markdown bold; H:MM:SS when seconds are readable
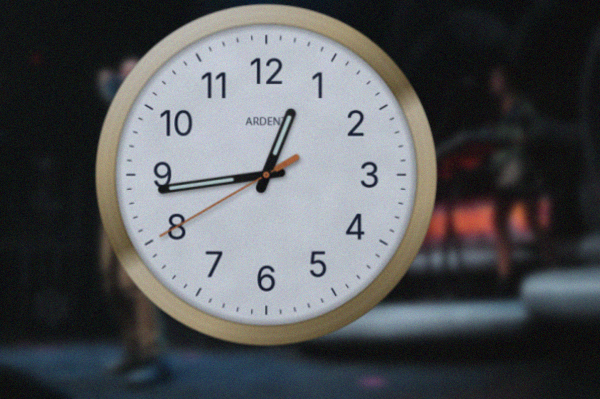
**12:43:40**
